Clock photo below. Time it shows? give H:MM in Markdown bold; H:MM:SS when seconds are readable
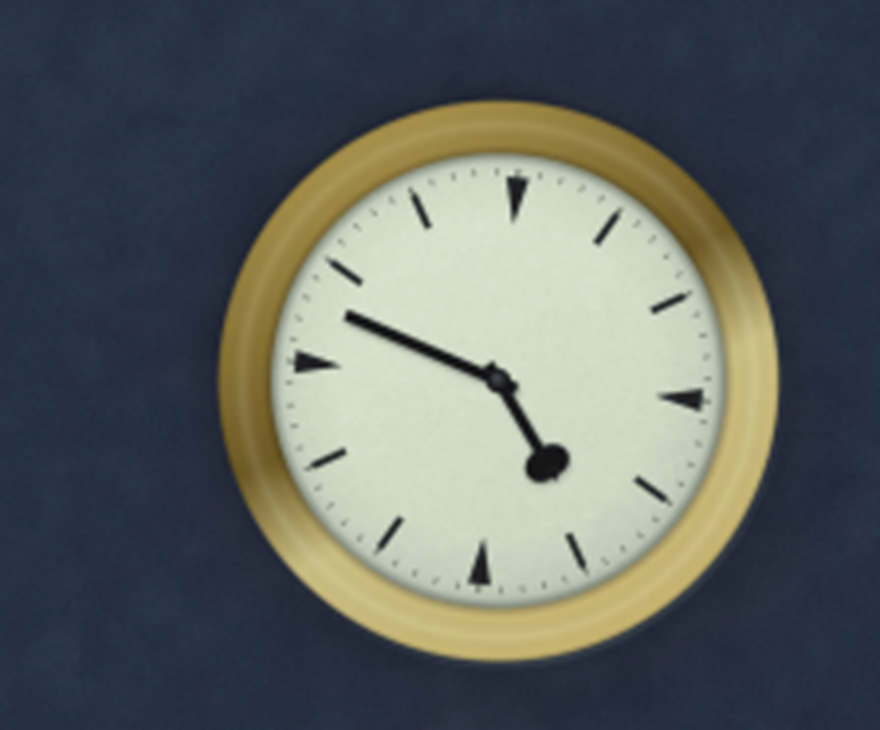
**4:48**
